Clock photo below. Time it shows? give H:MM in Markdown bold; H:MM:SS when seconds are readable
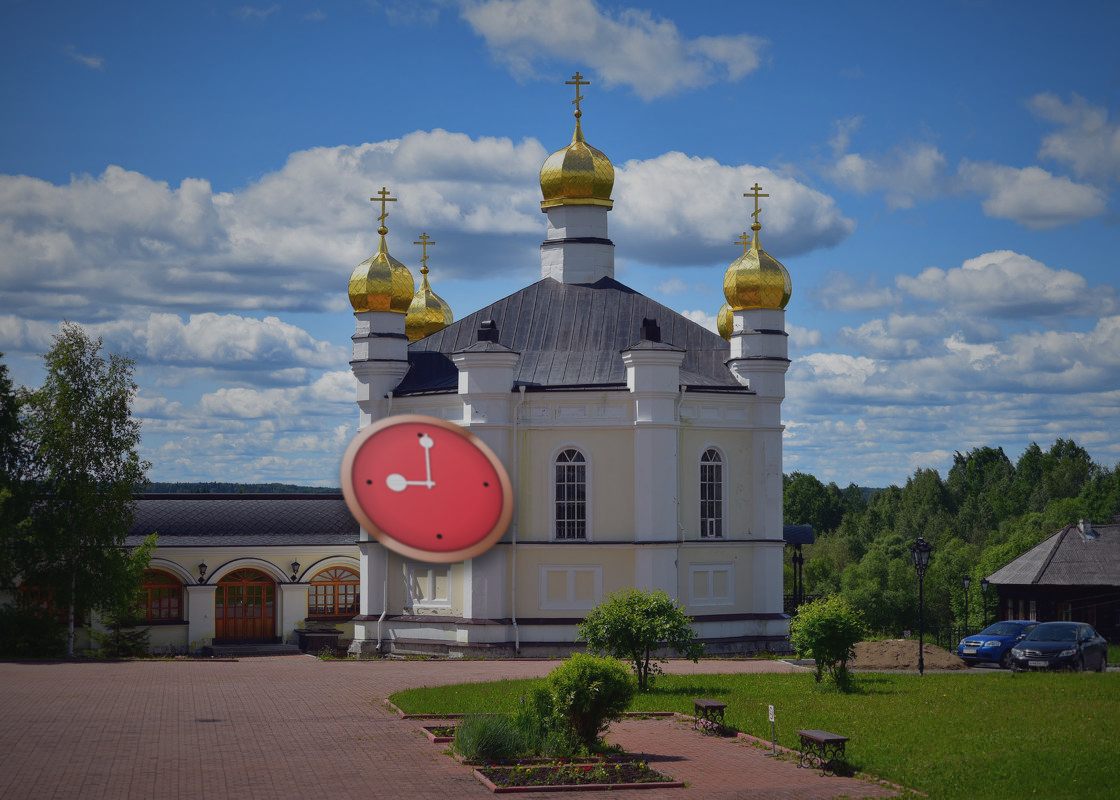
**9:01**
